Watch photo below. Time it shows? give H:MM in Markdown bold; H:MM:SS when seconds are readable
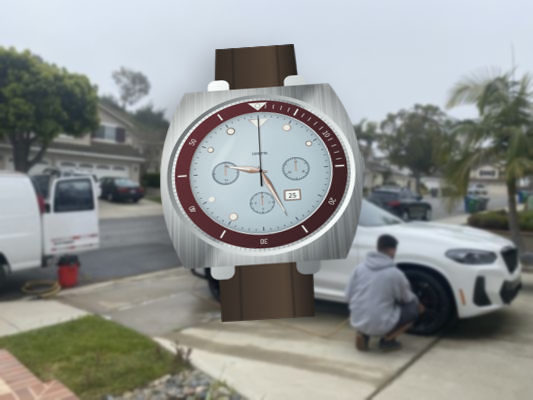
**9:26**
